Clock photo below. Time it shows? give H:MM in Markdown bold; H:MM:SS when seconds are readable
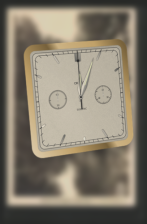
**12:04**
